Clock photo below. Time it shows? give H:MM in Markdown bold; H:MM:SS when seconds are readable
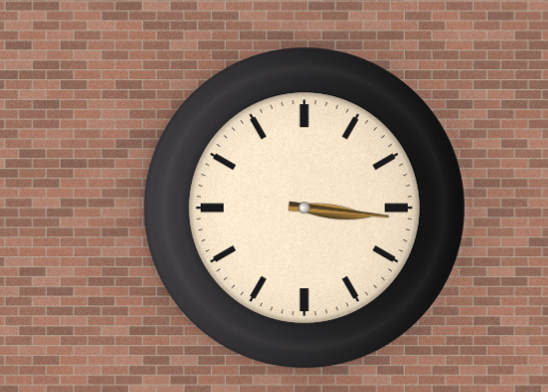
**3:16**
